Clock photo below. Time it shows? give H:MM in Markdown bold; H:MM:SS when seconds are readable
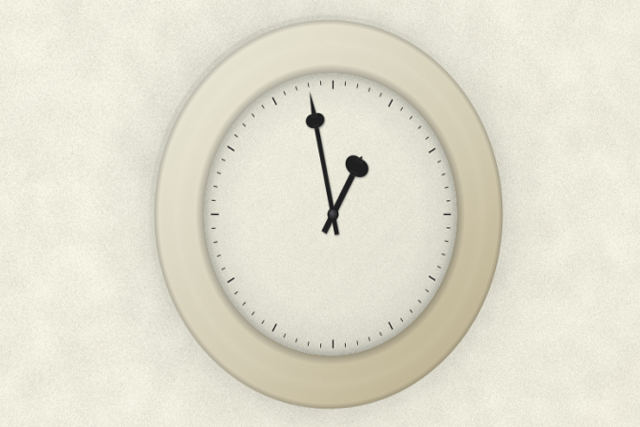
**12:58**
